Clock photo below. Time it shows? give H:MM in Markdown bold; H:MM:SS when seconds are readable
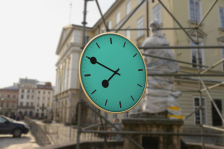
**7:50**
